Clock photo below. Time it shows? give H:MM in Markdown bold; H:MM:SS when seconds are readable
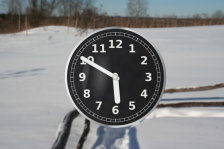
**5:50**
